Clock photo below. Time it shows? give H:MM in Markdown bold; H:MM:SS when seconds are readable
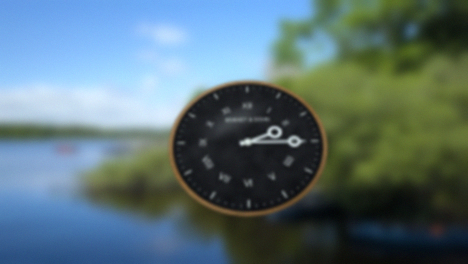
**2:15**
